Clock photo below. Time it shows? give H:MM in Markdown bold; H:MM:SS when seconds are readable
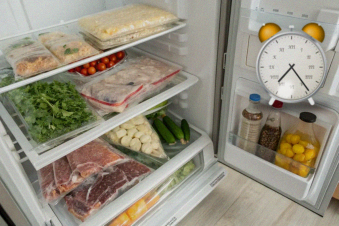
**7:24**
